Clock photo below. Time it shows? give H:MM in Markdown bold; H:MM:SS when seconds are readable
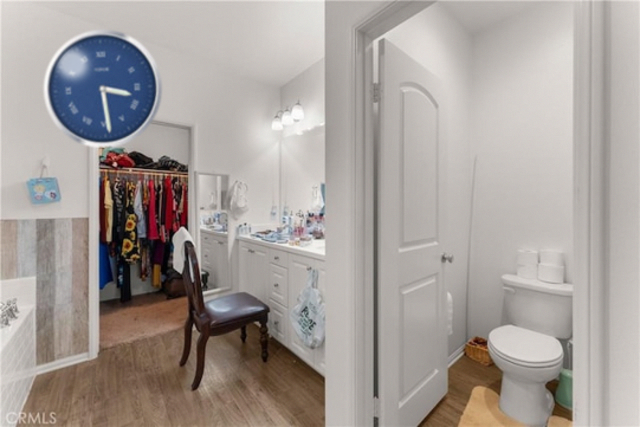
**3:29**
